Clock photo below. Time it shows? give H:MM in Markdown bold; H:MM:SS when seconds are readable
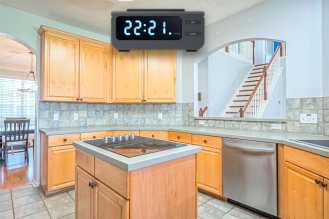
**22:21**
